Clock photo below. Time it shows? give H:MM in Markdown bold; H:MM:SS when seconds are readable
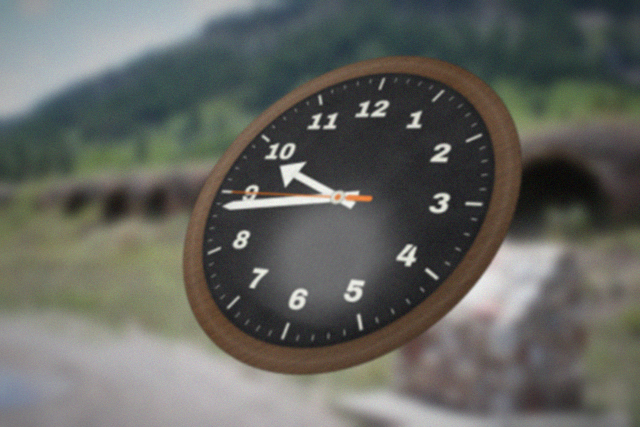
**9:43:45**
